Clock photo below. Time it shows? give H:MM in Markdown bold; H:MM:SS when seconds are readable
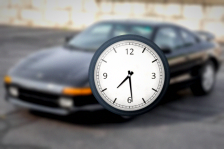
**7:29**
